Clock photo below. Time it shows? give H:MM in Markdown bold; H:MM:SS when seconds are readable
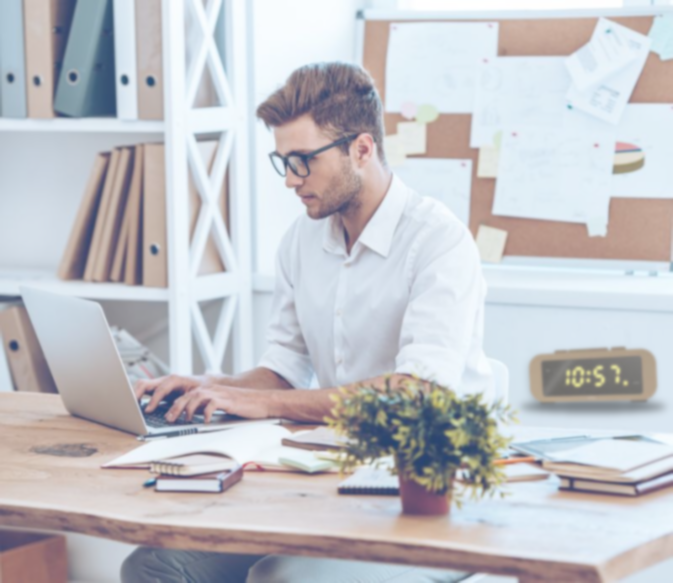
**10:57**
